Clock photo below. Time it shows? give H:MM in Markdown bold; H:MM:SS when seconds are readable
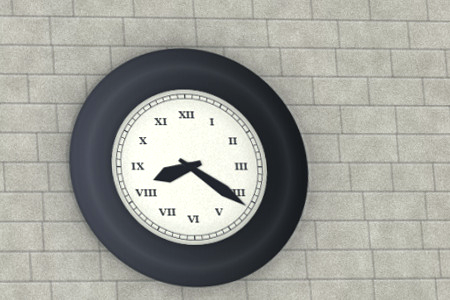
**8:21**
